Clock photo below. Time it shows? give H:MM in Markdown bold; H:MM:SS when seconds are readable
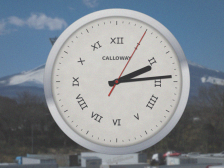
**2:14:05**
